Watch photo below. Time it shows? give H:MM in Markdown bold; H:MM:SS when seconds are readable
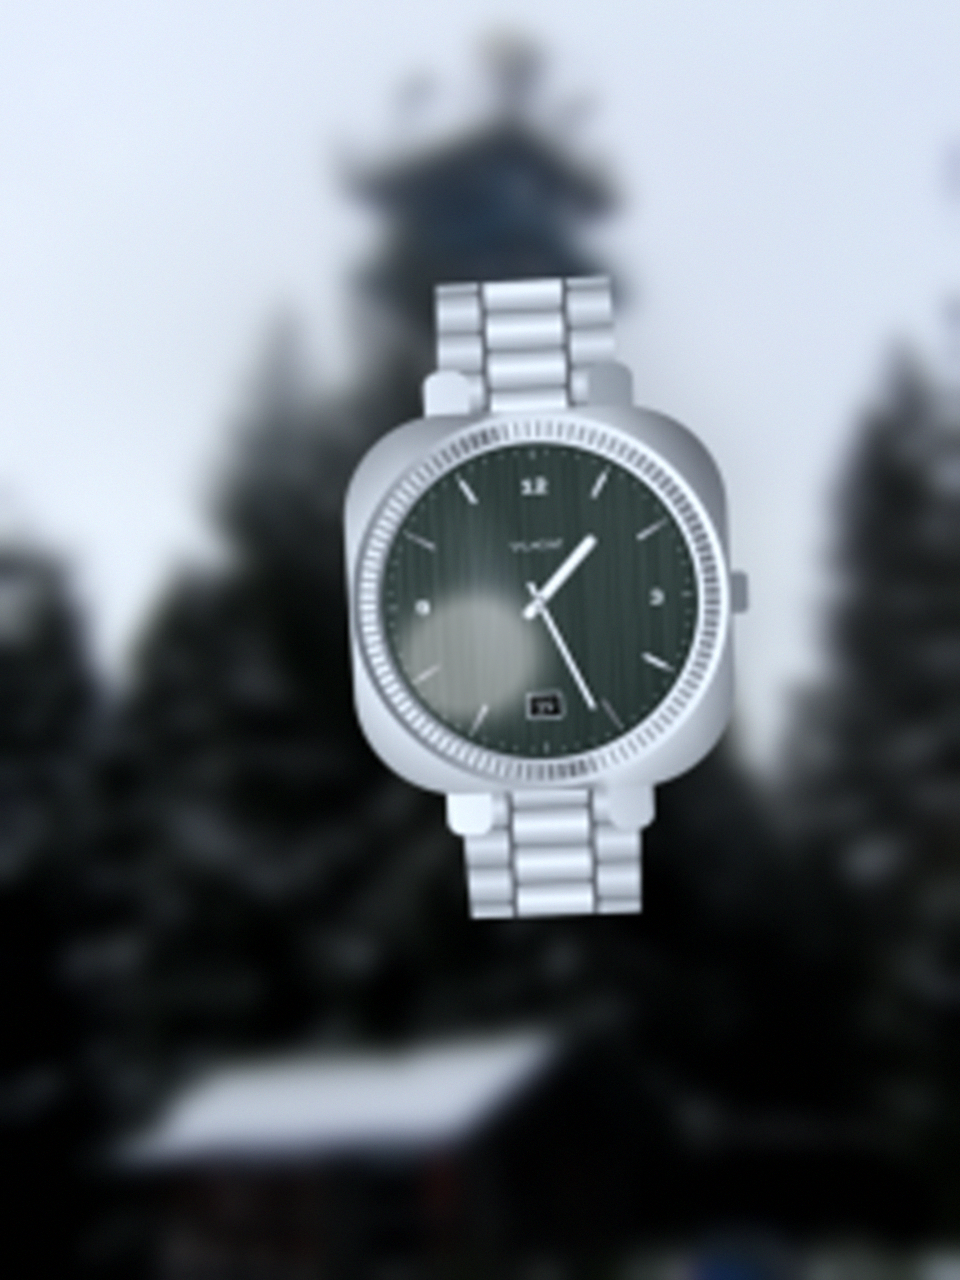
**1:26**
